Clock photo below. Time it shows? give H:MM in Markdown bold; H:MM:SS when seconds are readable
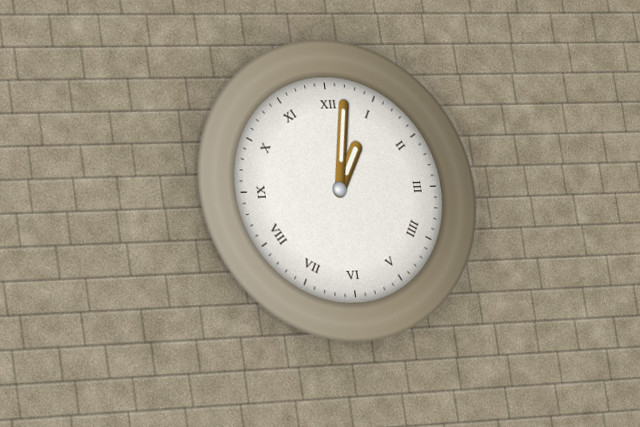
**1:02**
